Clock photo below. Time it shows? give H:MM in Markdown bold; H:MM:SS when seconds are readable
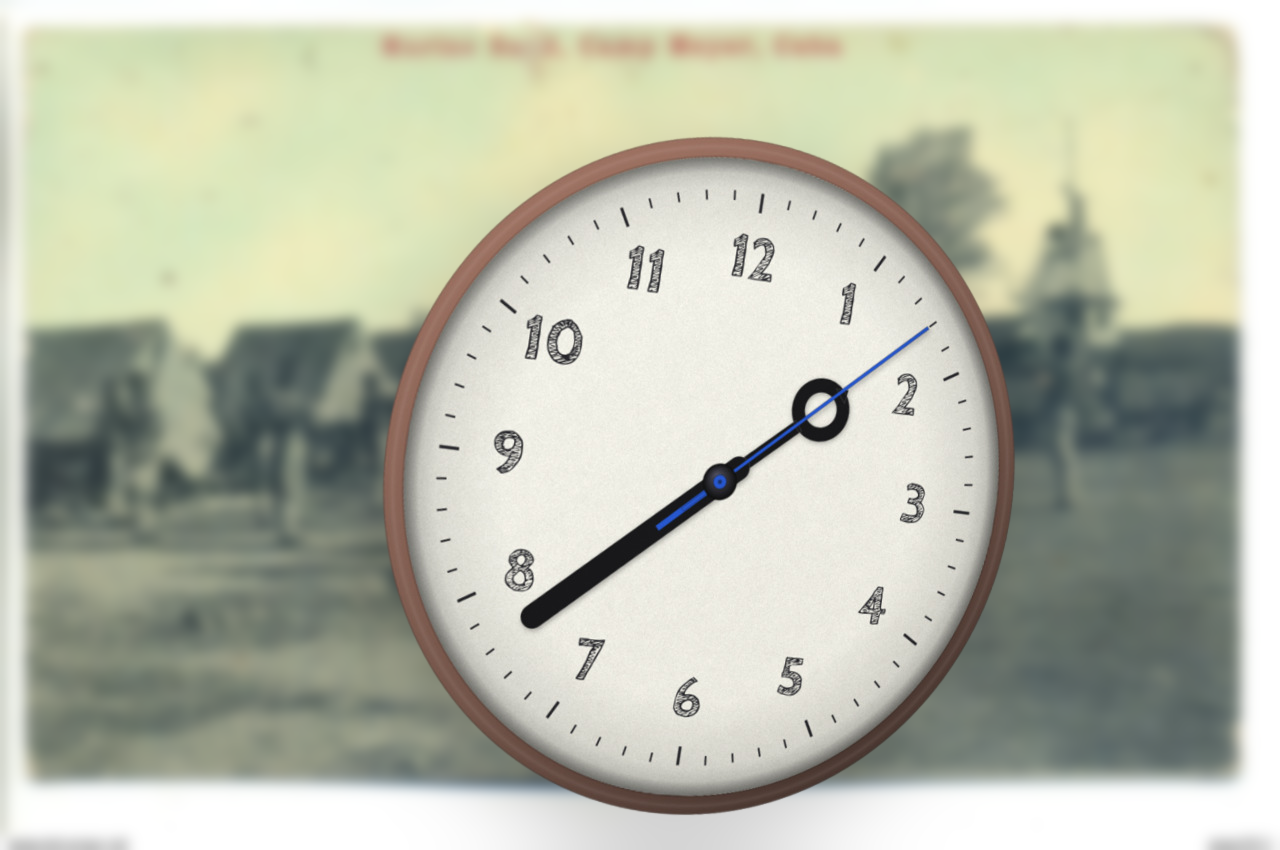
**1:38:08**
